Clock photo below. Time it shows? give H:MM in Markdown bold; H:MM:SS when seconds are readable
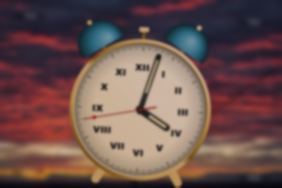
**4:02:43**
